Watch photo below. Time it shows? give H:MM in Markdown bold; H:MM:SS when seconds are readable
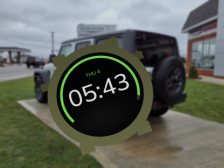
**5:43**
